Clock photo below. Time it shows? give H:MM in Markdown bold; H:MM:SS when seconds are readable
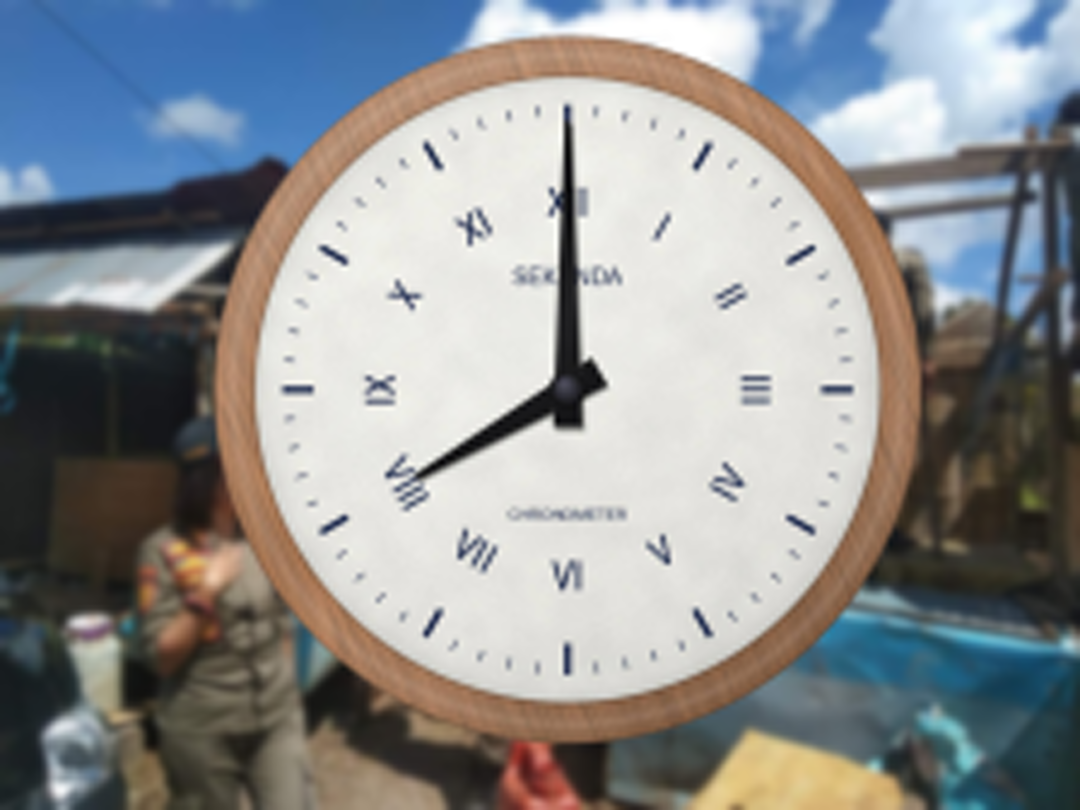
**8:00**
